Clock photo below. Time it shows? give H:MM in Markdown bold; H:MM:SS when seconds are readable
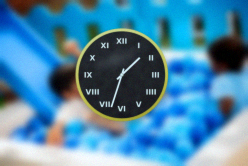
**1:33**
